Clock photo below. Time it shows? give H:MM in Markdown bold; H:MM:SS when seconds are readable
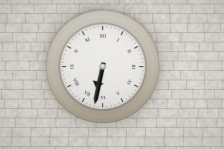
**6:32**
